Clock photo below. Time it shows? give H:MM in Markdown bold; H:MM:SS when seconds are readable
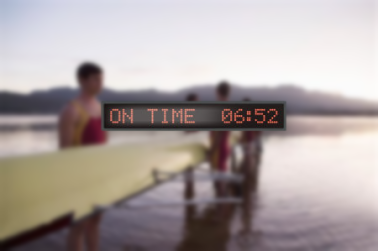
**6:52**
